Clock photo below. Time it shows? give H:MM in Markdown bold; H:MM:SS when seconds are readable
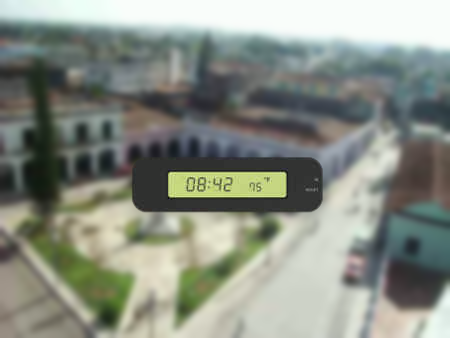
**8:42**
